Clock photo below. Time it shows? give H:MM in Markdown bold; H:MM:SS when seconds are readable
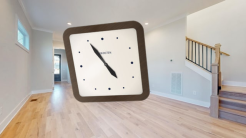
**4:55**
